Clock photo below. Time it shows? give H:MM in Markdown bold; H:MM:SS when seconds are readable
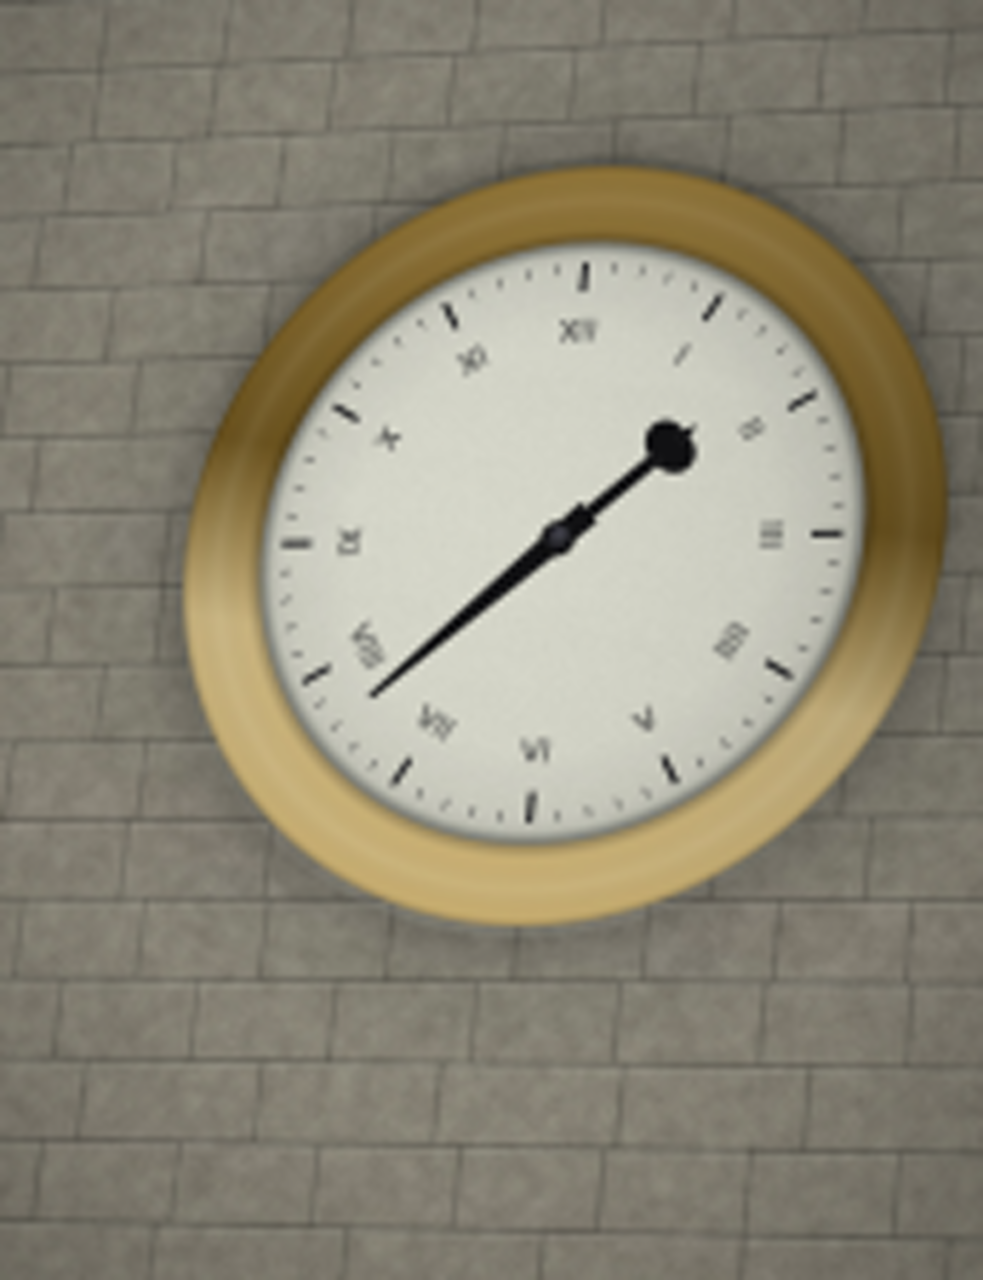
**1:38**
